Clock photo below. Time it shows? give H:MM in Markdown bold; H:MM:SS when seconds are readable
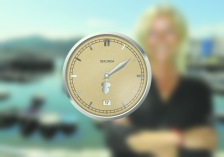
**6:09**
